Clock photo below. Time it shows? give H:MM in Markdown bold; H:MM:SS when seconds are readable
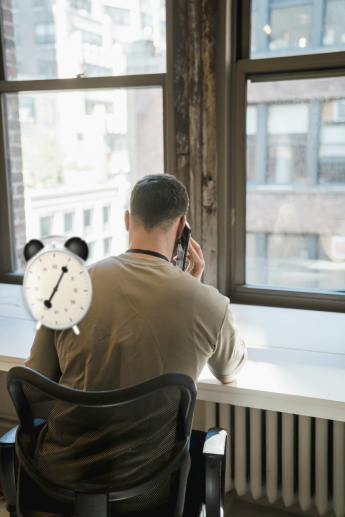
**7:05**
